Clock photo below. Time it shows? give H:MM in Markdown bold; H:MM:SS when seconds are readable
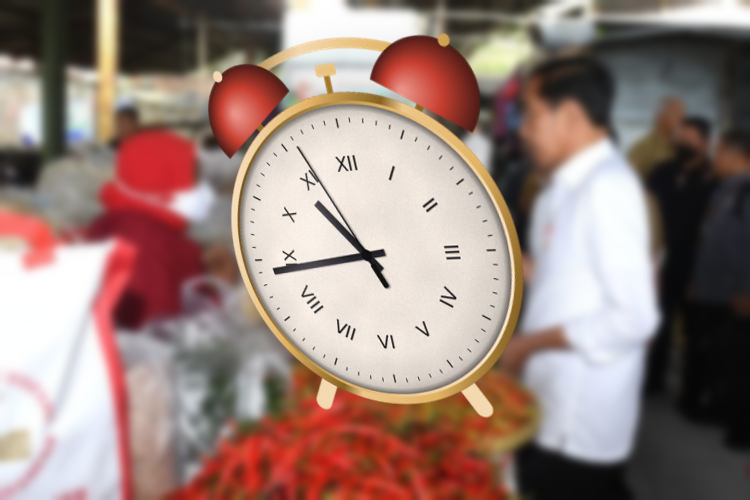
**10:43:56**
